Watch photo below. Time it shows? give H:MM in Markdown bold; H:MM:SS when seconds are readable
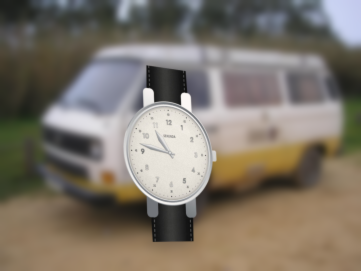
**10:47**
